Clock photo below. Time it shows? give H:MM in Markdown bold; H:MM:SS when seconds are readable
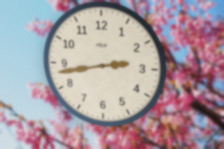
**2:43**
